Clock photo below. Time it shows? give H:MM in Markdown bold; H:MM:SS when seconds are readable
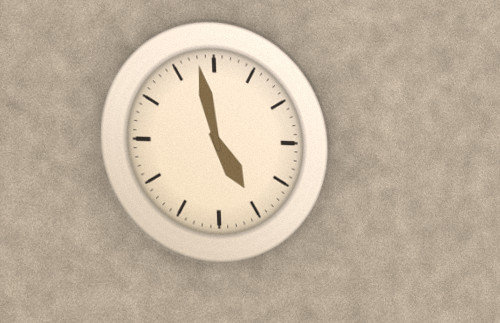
**4:58**
